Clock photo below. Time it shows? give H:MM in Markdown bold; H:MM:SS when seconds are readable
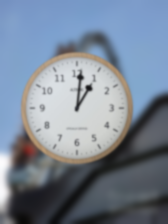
**1:01**
